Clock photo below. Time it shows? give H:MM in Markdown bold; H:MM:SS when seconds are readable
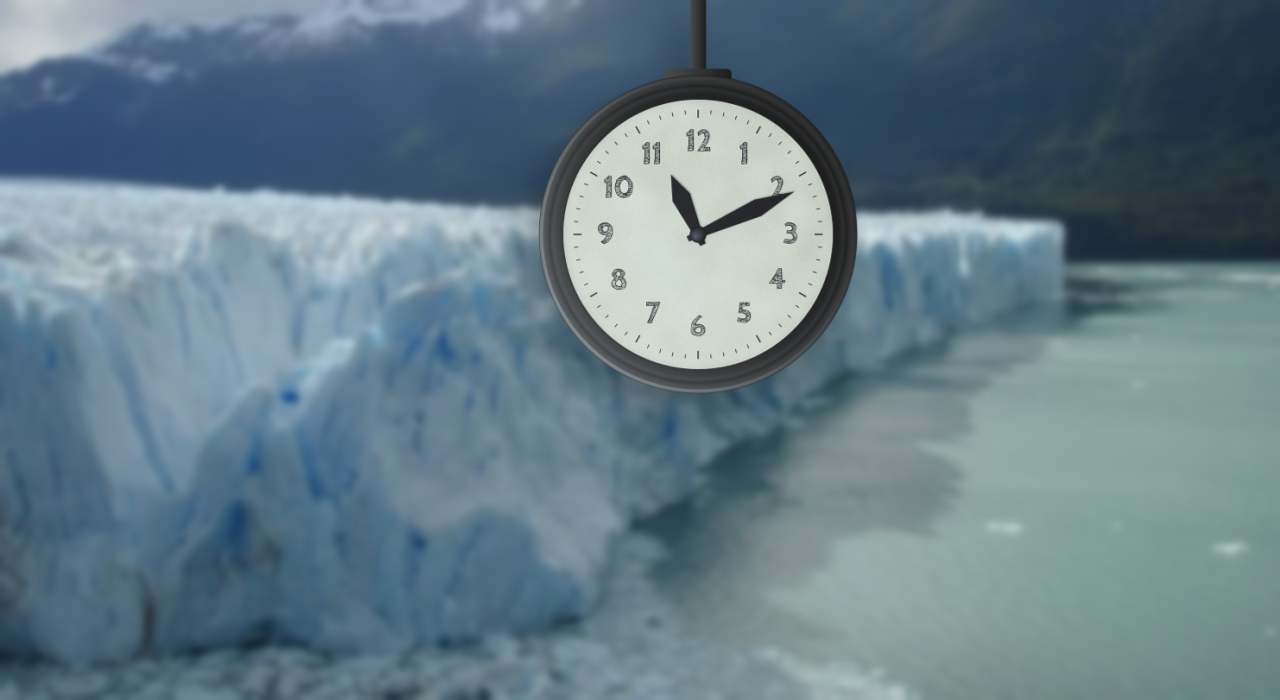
**11:11**
